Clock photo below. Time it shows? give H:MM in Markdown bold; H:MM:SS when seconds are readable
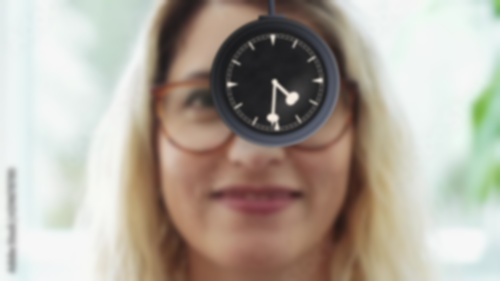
**4:31**
